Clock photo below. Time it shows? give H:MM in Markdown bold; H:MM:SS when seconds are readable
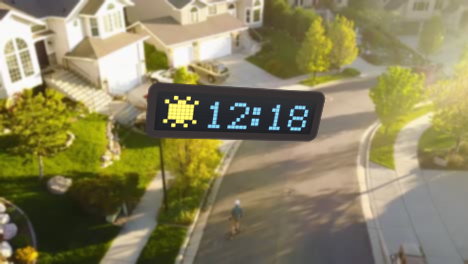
**12:18**
